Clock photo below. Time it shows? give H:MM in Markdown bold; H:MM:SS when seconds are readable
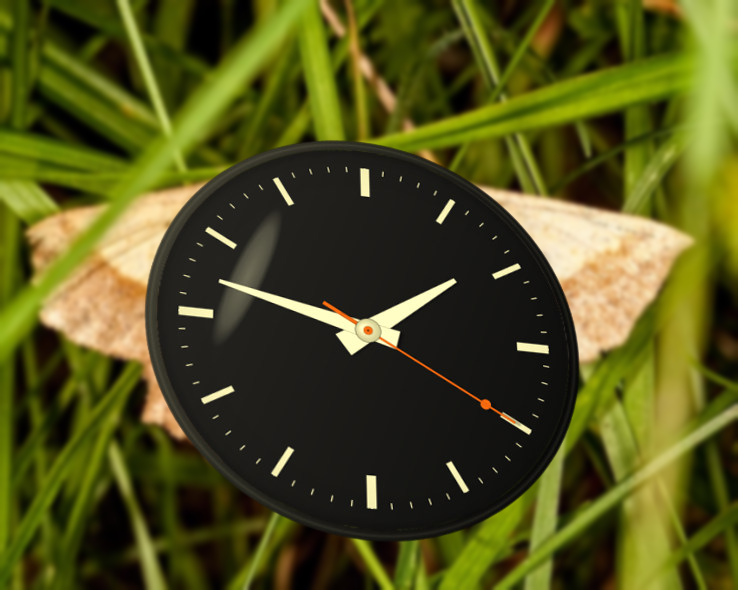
**1:47:20**
